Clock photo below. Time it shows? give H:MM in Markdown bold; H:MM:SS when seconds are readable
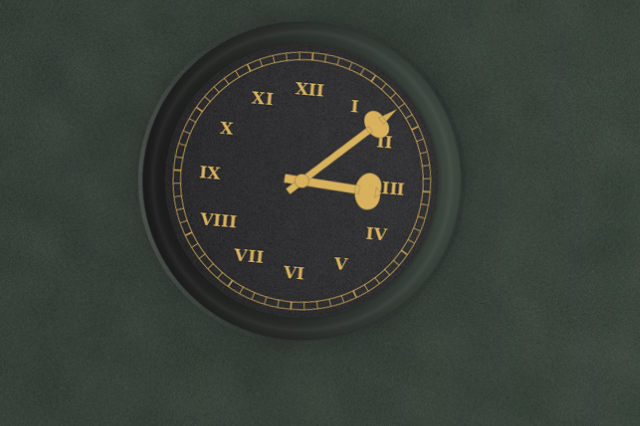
**3:08**
